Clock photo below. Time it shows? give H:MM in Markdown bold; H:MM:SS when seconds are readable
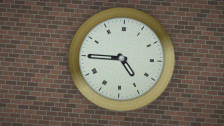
**4:45**
